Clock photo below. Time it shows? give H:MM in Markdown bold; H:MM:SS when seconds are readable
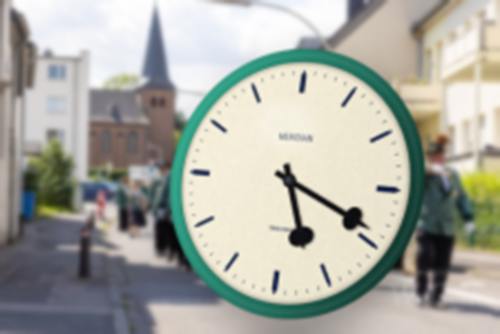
**5:19**
